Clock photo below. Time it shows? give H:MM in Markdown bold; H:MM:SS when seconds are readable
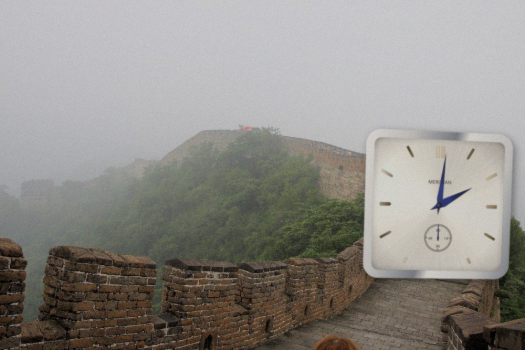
**2:01**
